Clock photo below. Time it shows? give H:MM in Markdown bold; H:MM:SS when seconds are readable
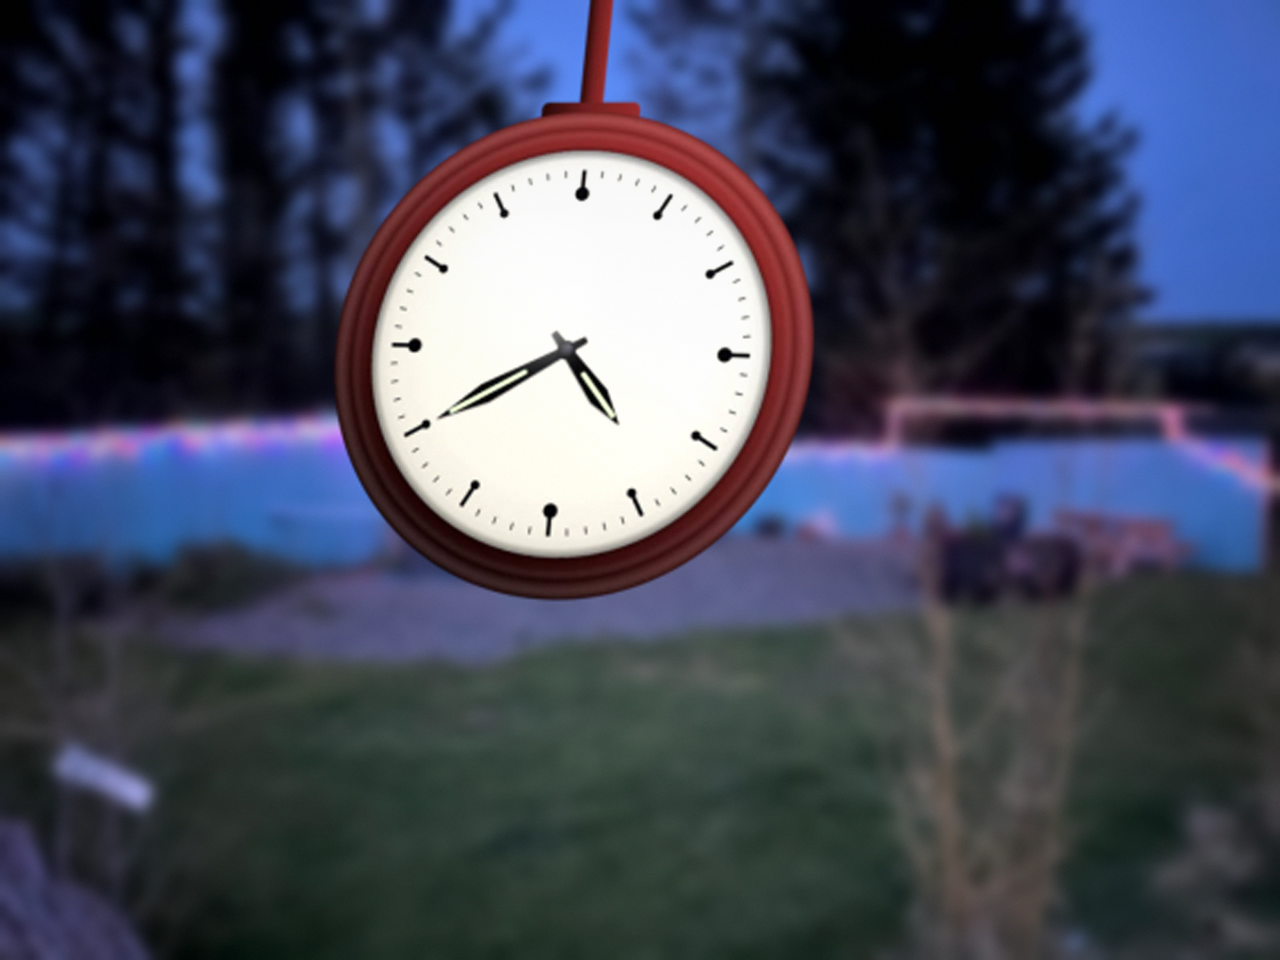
**4:40**
